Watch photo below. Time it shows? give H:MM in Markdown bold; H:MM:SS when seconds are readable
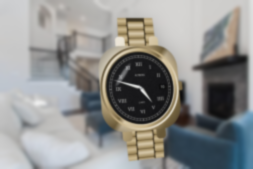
**4:48**
